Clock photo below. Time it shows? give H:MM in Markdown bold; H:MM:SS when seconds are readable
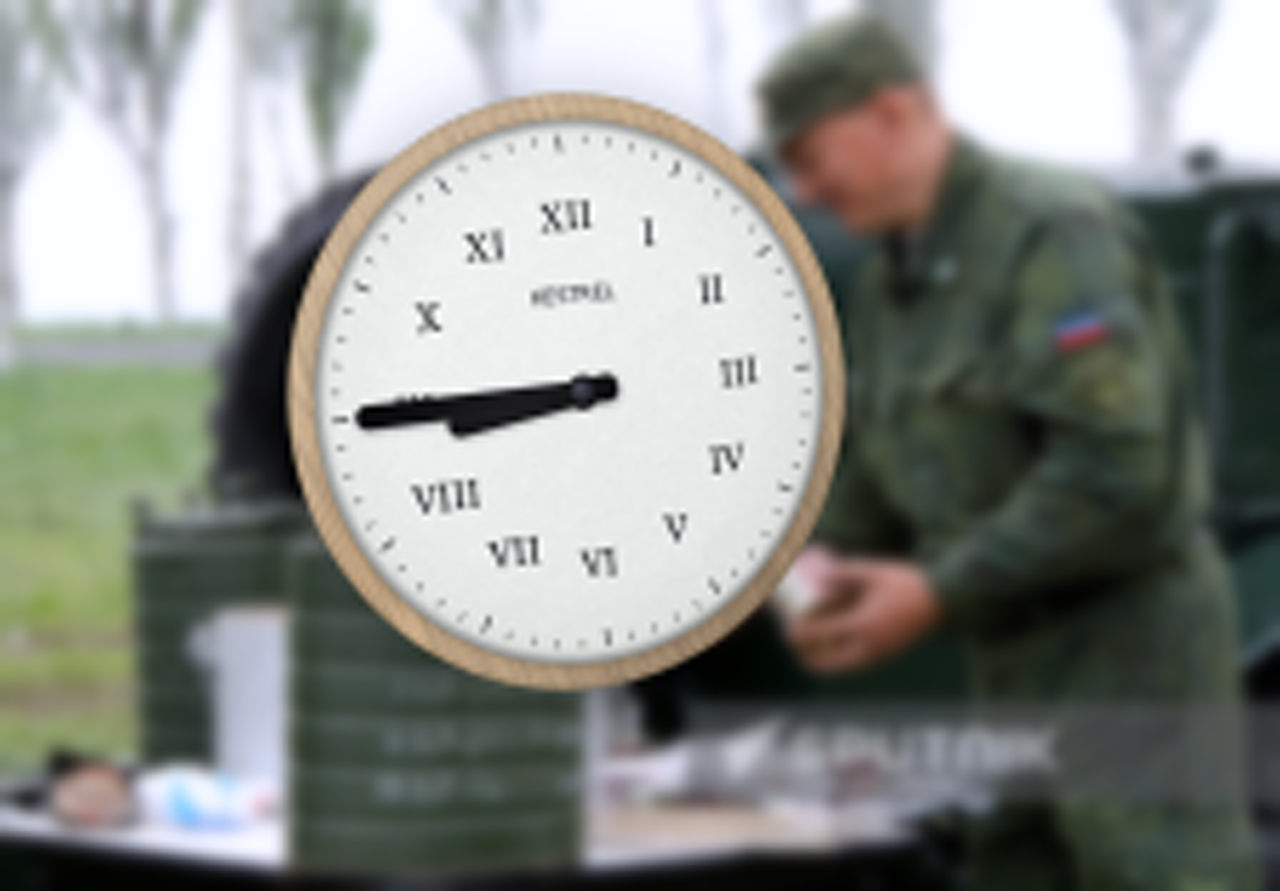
**8:45**
